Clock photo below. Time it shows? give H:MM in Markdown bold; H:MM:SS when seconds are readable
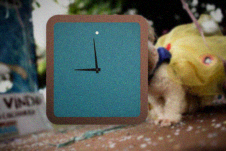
**8:59**
